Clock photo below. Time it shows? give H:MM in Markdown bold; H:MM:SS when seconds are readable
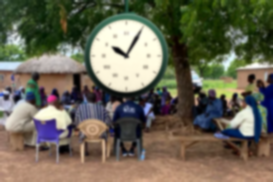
**10:05**
